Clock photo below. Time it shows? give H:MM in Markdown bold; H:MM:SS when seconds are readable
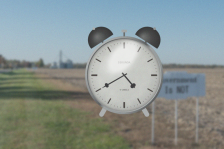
**4:40**
